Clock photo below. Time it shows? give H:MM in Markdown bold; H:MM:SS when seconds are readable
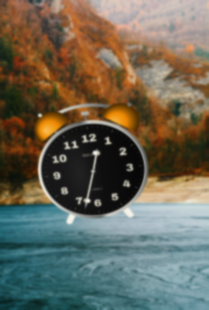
**12:33**
